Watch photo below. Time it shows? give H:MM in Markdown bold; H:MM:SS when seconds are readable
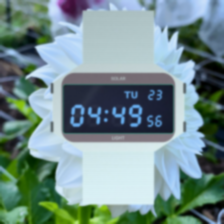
**4:49:56**
